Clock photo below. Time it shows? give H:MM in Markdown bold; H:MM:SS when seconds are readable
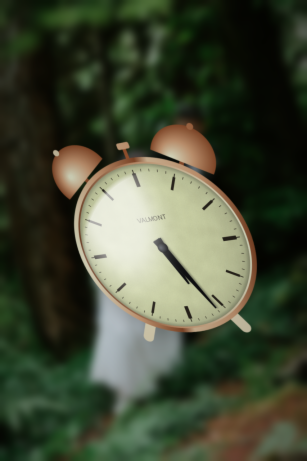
**5:26**
